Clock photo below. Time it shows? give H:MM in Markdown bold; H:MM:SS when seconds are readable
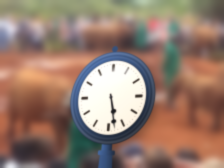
**5:28**
